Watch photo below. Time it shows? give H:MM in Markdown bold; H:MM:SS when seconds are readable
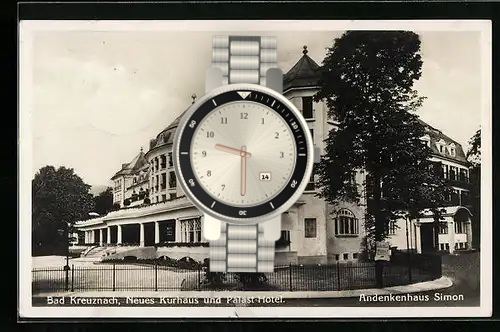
**9:30**
